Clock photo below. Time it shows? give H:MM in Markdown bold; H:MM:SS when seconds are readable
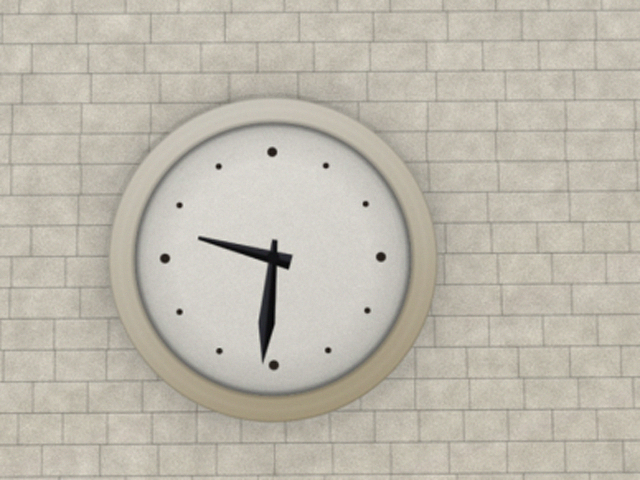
**9:31**
